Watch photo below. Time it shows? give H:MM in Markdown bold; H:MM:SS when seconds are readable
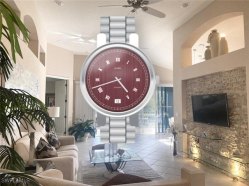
**4:42**
